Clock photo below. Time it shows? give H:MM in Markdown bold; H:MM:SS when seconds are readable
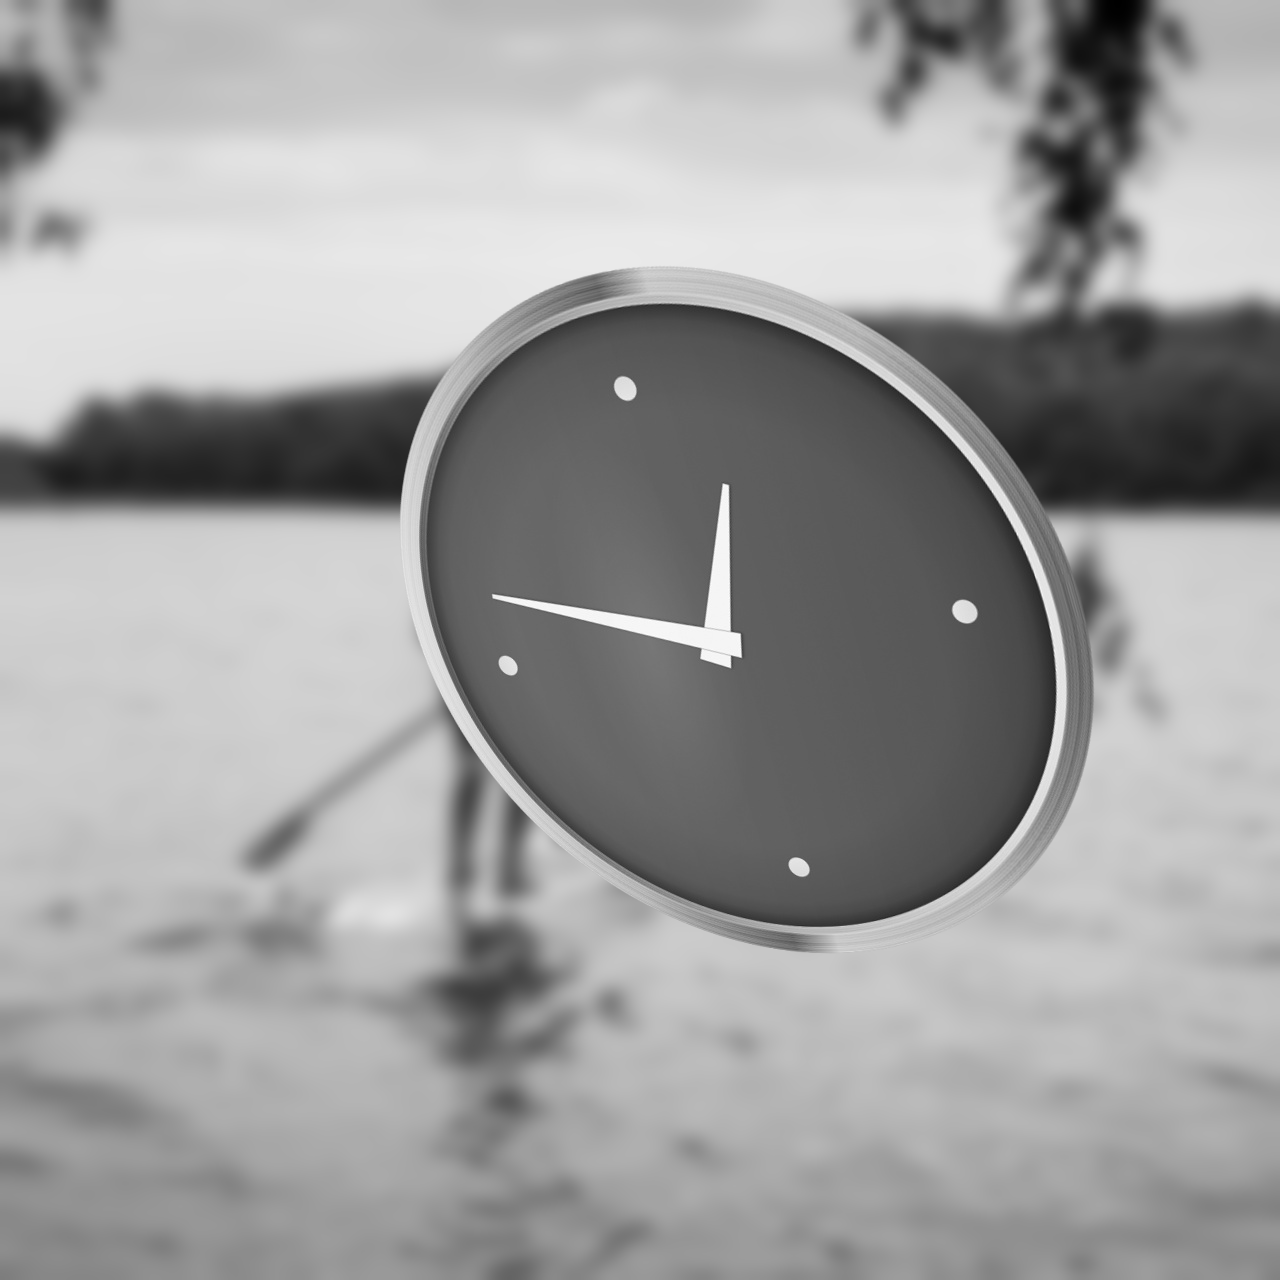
**12:48**
